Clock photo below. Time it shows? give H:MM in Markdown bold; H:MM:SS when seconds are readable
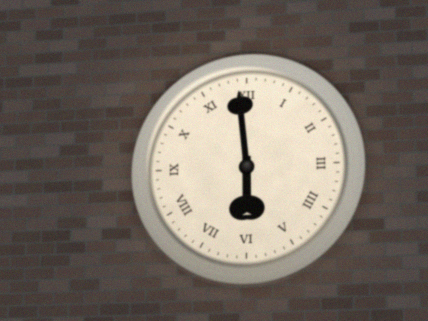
**5:59**
